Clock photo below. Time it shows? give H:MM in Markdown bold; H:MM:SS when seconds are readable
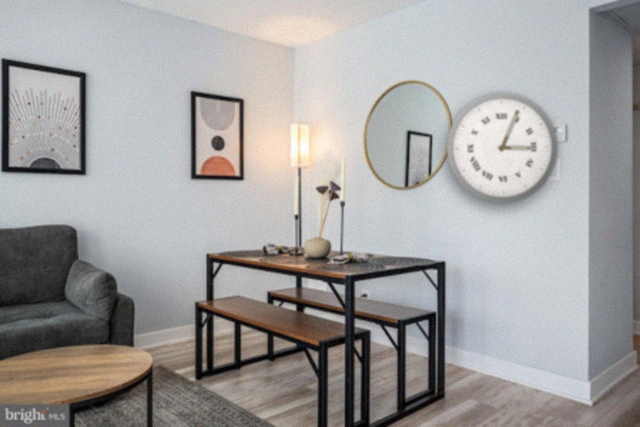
**3:04**
